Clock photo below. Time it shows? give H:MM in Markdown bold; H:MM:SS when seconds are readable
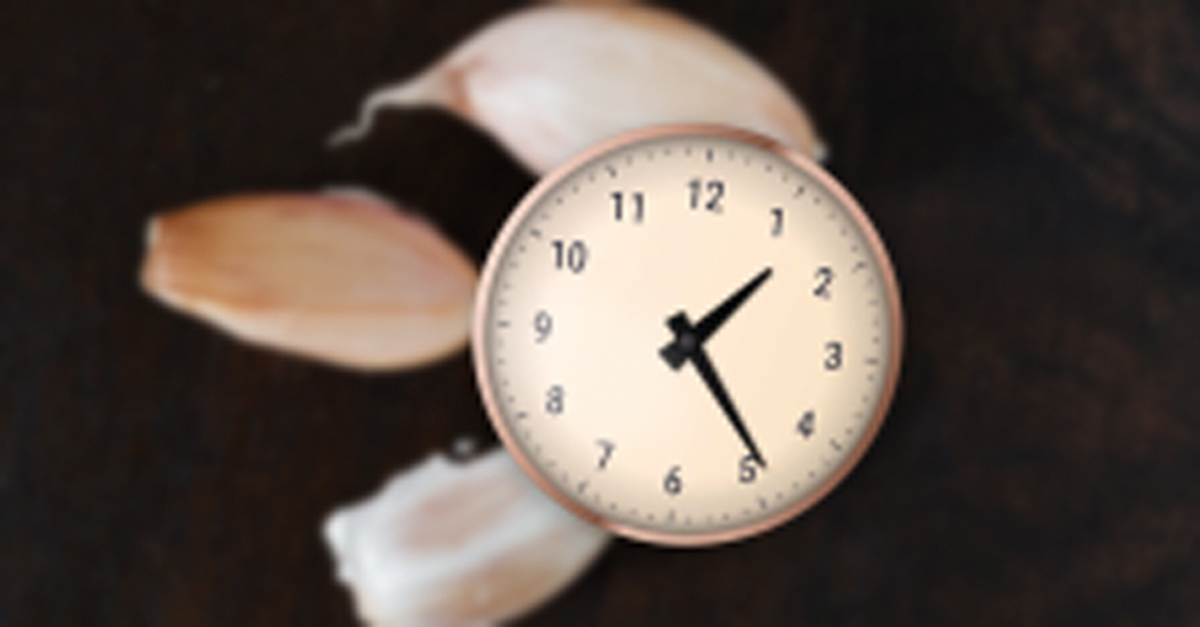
**1:24**
